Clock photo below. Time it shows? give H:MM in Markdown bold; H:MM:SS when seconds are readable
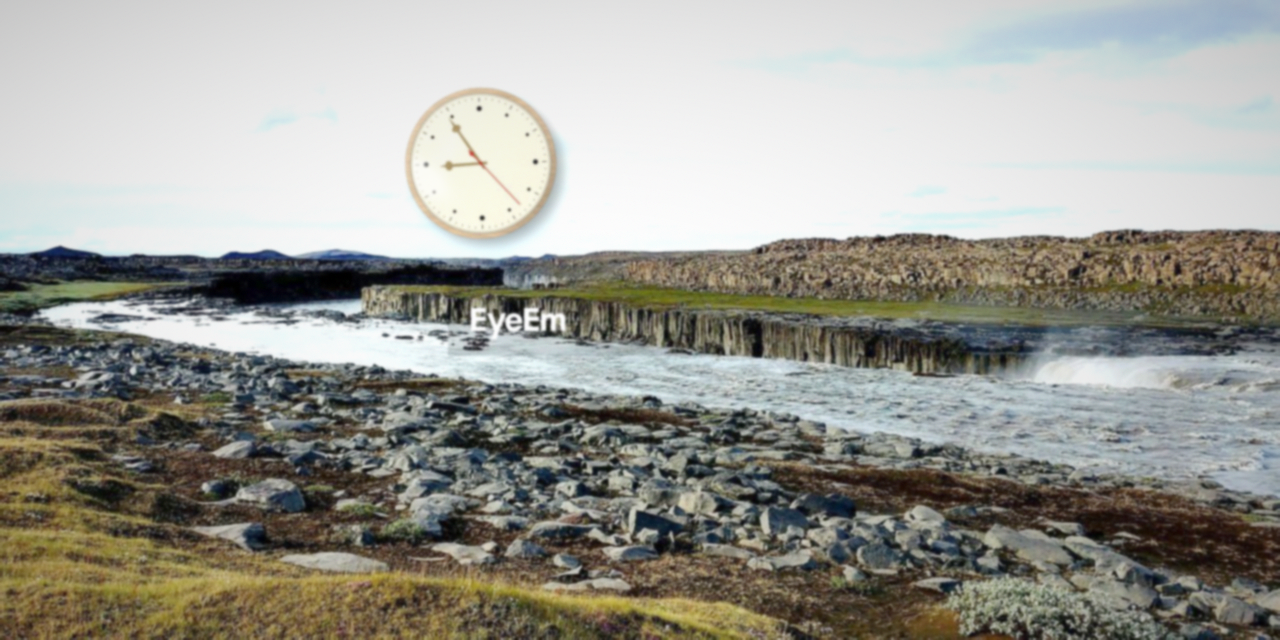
**8:54:23**
